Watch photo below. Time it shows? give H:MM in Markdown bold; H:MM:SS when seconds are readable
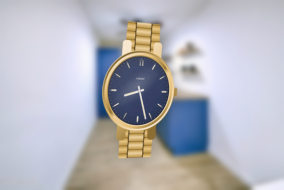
**8:27**
